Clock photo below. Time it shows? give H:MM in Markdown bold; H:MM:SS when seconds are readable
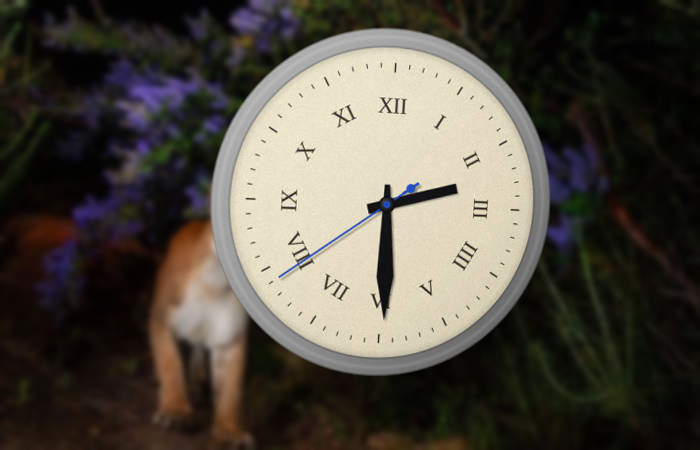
**2:29:39**
